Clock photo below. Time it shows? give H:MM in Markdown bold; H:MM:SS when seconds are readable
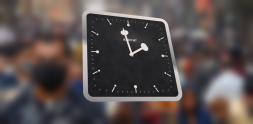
**1:58**
